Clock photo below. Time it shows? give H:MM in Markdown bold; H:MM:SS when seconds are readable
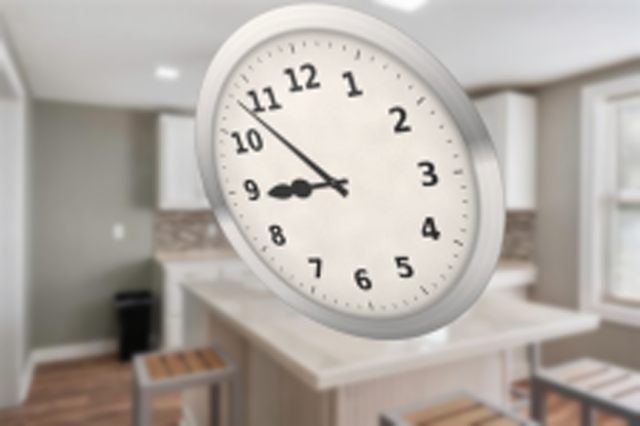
**8:53**
